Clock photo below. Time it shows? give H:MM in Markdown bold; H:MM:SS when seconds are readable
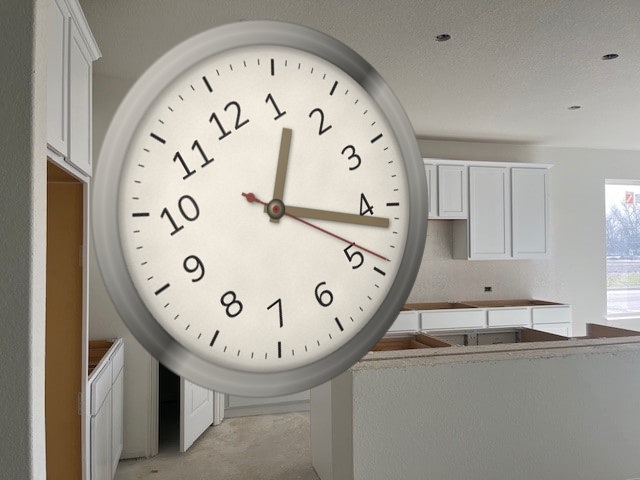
**1:21:24**
